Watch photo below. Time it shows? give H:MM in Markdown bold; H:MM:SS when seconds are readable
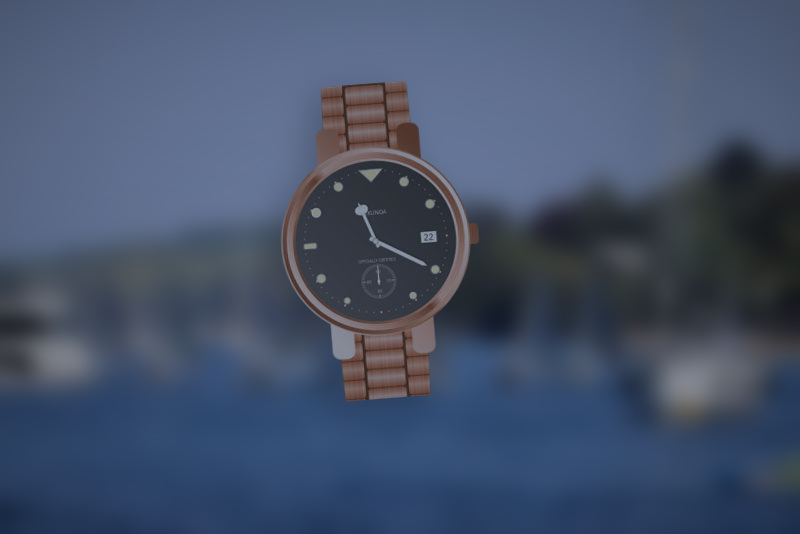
**11:20**
